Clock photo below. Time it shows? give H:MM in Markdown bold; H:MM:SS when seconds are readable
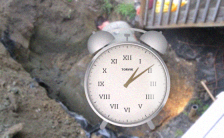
**1:09**
